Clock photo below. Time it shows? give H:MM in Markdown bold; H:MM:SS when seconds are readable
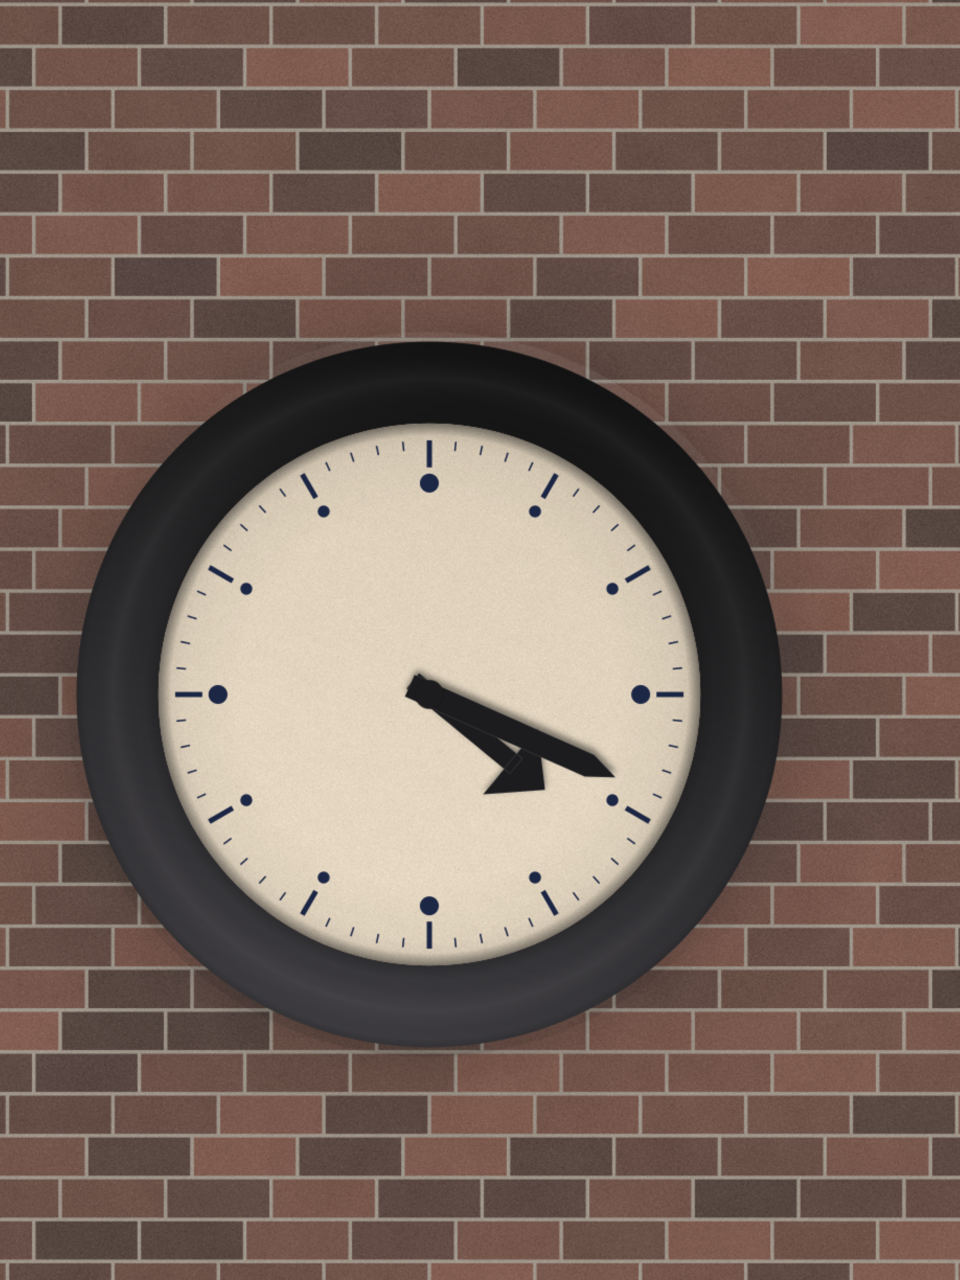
**4:19**
